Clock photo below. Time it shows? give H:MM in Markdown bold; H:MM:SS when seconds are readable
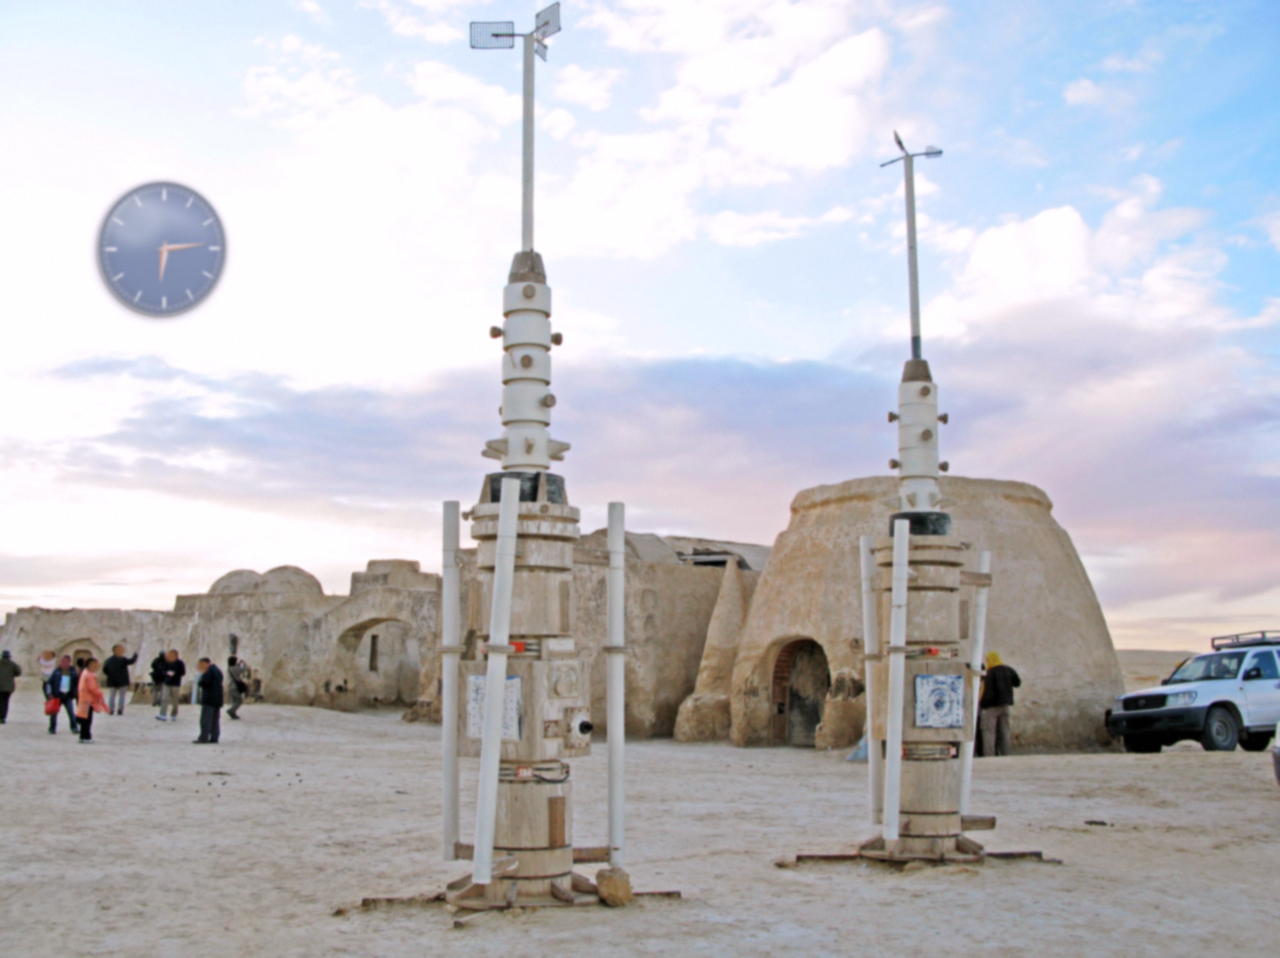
**6:14**
